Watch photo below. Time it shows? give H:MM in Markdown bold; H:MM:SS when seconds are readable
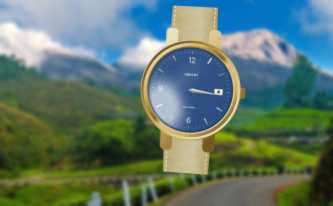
**3:16**
